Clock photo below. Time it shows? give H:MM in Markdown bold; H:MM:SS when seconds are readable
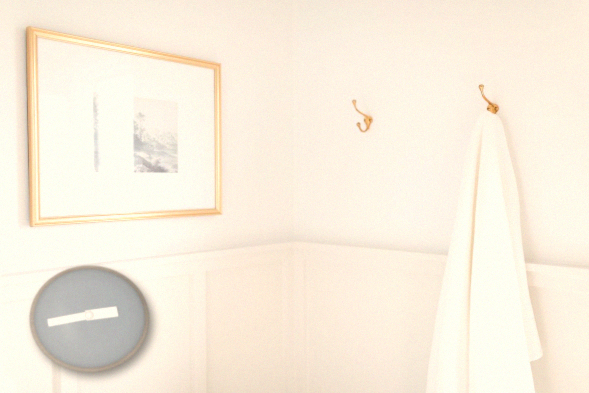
**2:43**
